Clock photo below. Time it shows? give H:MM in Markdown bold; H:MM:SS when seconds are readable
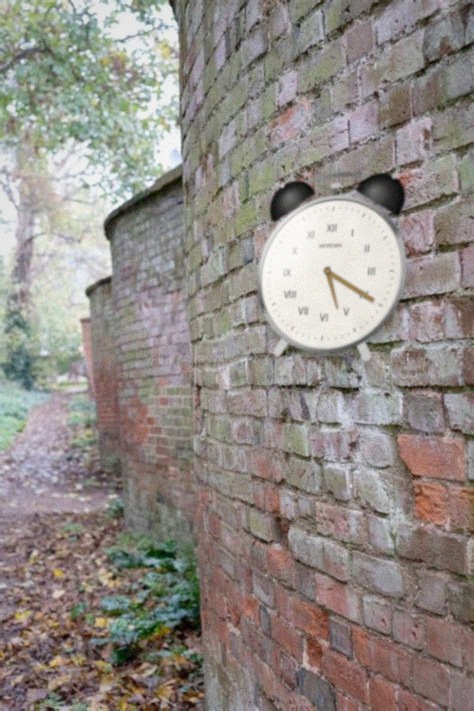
**5:20**
